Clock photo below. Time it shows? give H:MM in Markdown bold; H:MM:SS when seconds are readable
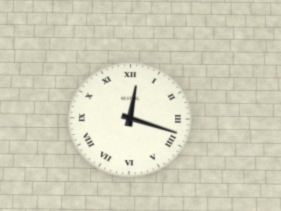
**12:18**
